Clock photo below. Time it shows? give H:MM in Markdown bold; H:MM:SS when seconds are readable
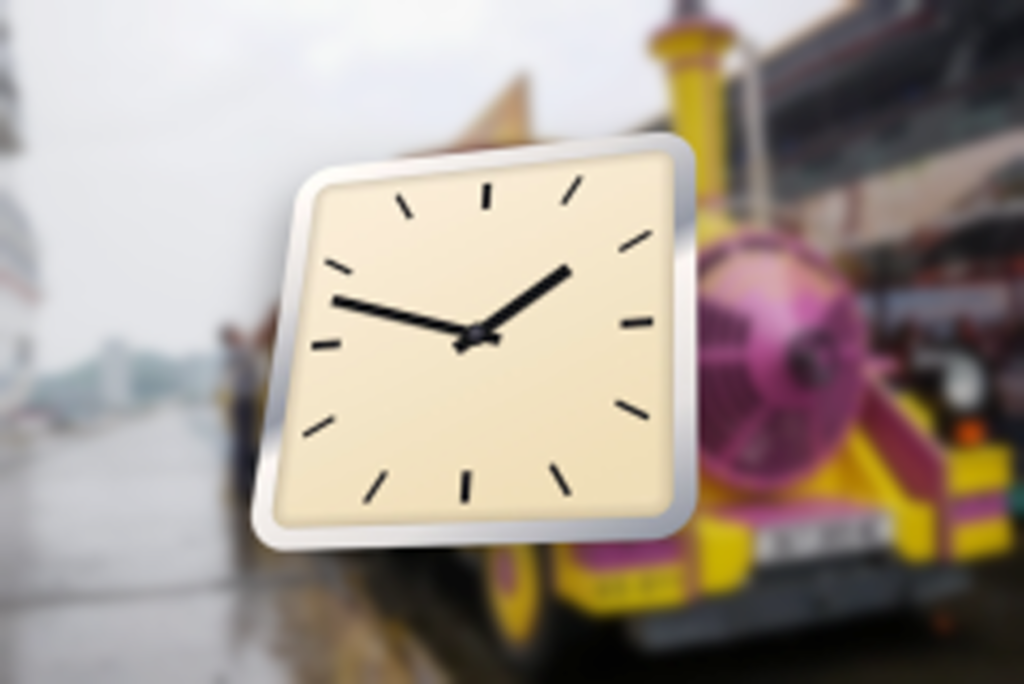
**1:48**
